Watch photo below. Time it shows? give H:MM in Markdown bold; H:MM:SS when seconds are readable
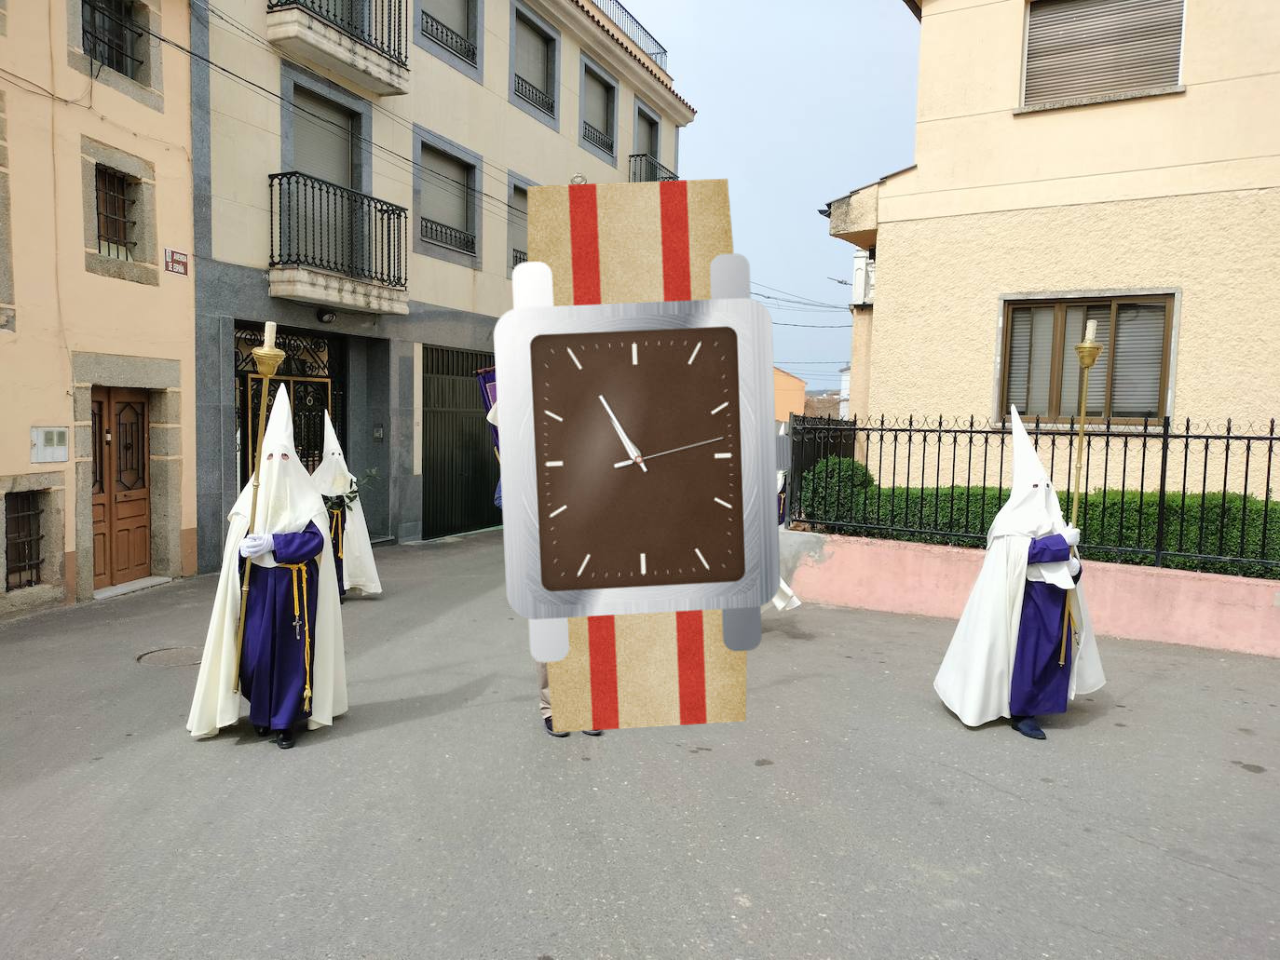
**10:55:13**
